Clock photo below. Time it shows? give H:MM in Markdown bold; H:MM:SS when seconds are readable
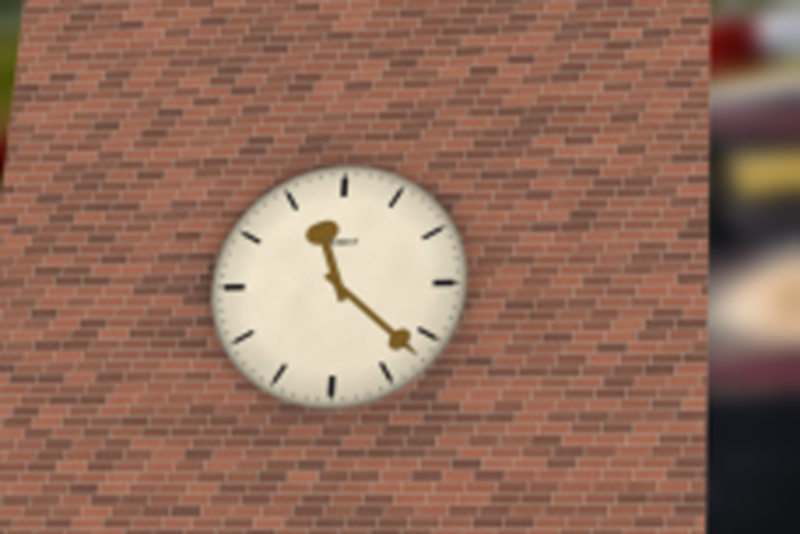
**11:22**
